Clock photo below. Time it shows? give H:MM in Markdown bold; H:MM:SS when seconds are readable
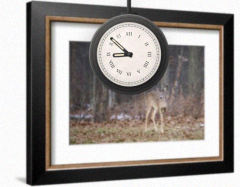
**8:52**
